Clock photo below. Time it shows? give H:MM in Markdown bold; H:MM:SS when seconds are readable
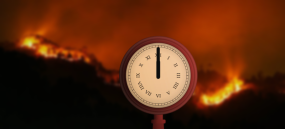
**12:00**
